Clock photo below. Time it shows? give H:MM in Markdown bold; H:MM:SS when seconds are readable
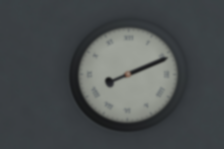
**8:11**
